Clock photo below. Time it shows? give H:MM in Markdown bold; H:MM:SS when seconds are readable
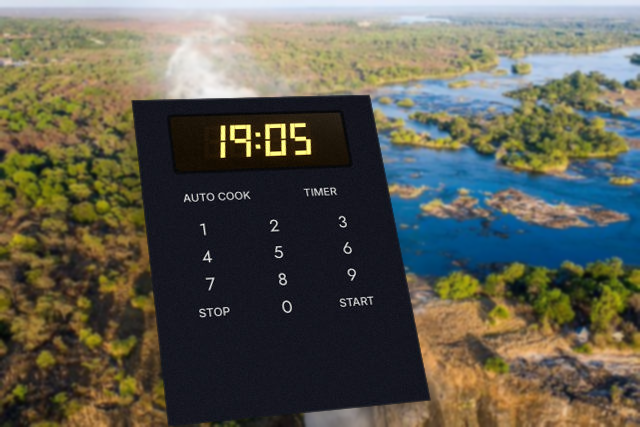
**19:05**
